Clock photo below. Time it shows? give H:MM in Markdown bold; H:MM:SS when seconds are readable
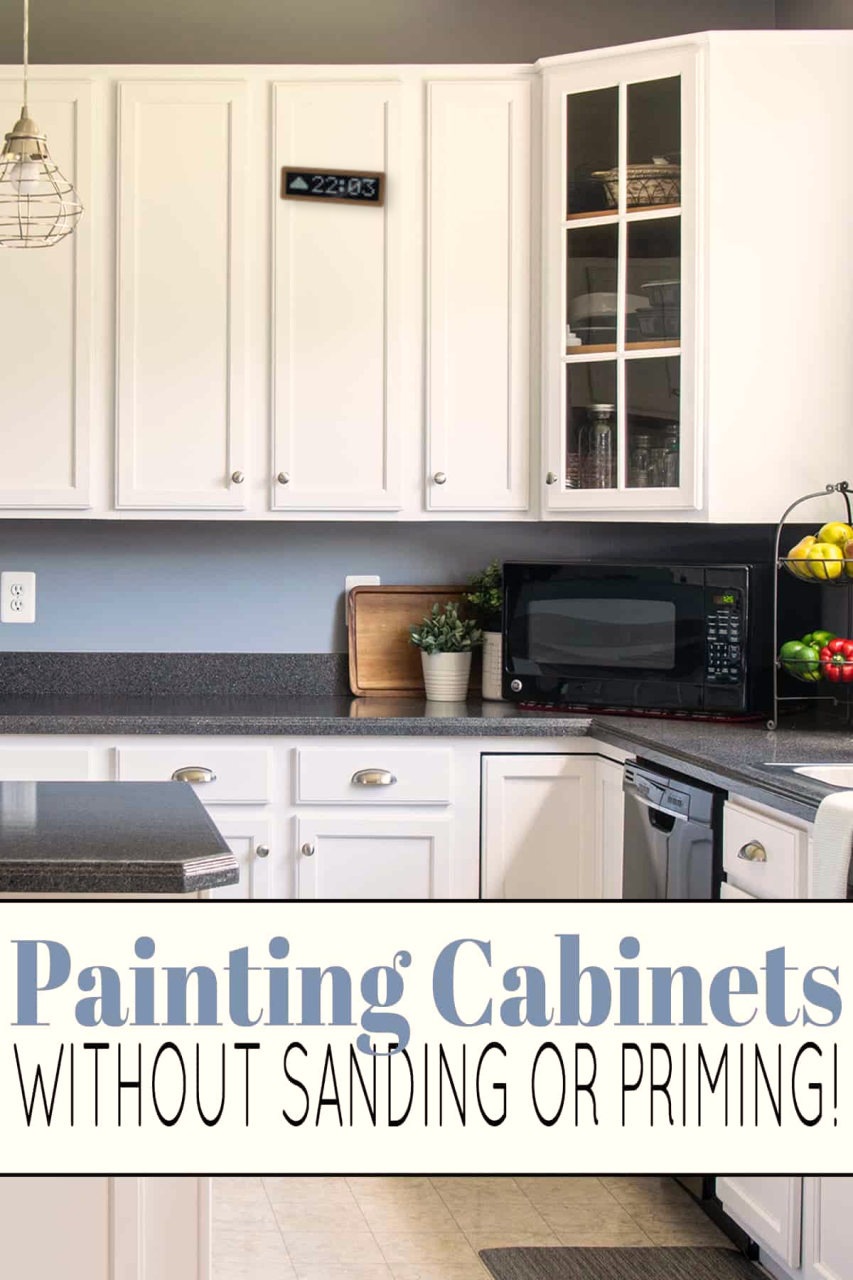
**22:03**
